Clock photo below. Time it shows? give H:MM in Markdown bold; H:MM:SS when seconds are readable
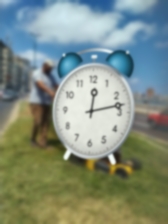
**12:13**
